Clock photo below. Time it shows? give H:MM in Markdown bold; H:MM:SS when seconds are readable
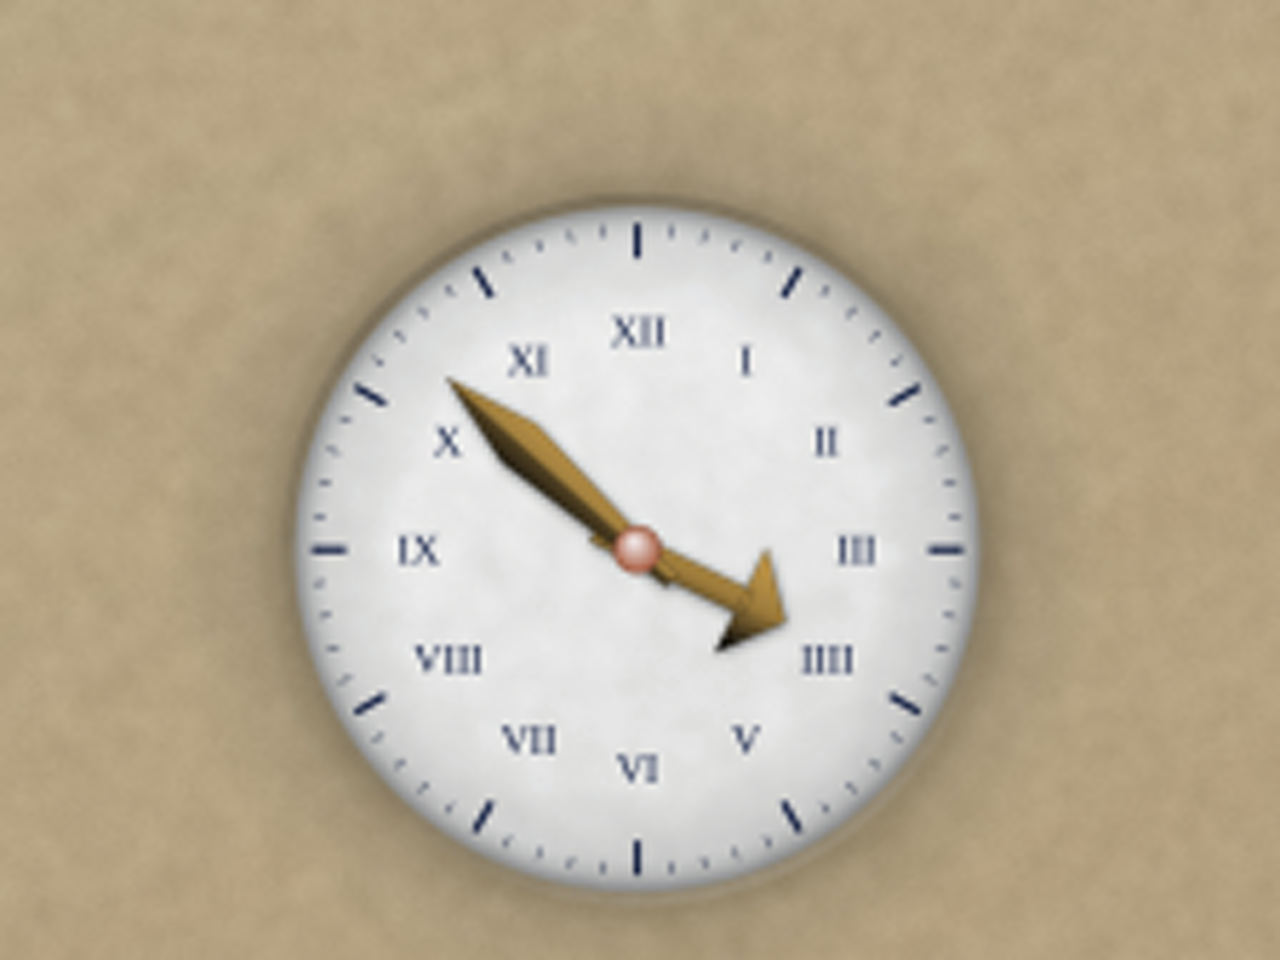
**3:52**
